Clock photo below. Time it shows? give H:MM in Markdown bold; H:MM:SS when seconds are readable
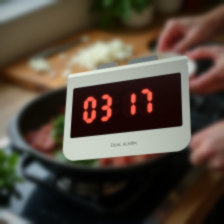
**3:17**
